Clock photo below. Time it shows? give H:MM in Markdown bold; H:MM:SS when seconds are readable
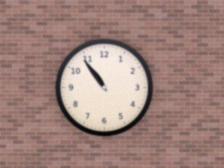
**10:54**
